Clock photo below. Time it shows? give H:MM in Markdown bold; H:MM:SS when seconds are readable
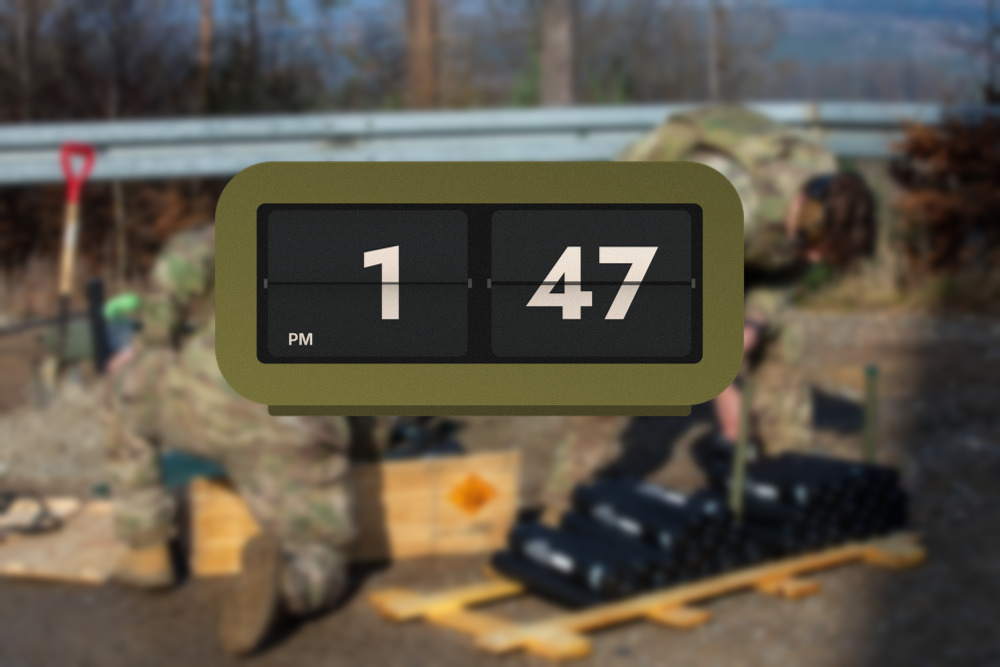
**1:47**
